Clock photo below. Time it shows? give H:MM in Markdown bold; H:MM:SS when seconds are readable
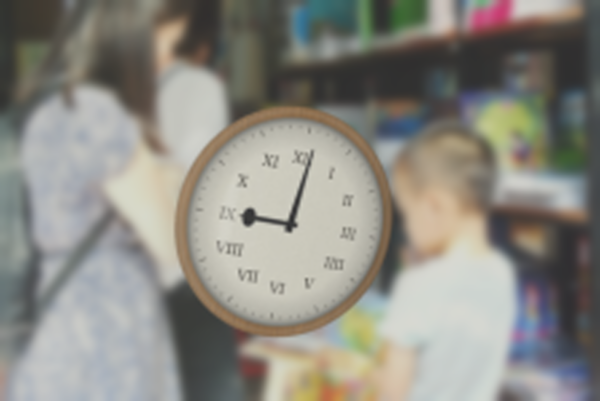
**9:01**
